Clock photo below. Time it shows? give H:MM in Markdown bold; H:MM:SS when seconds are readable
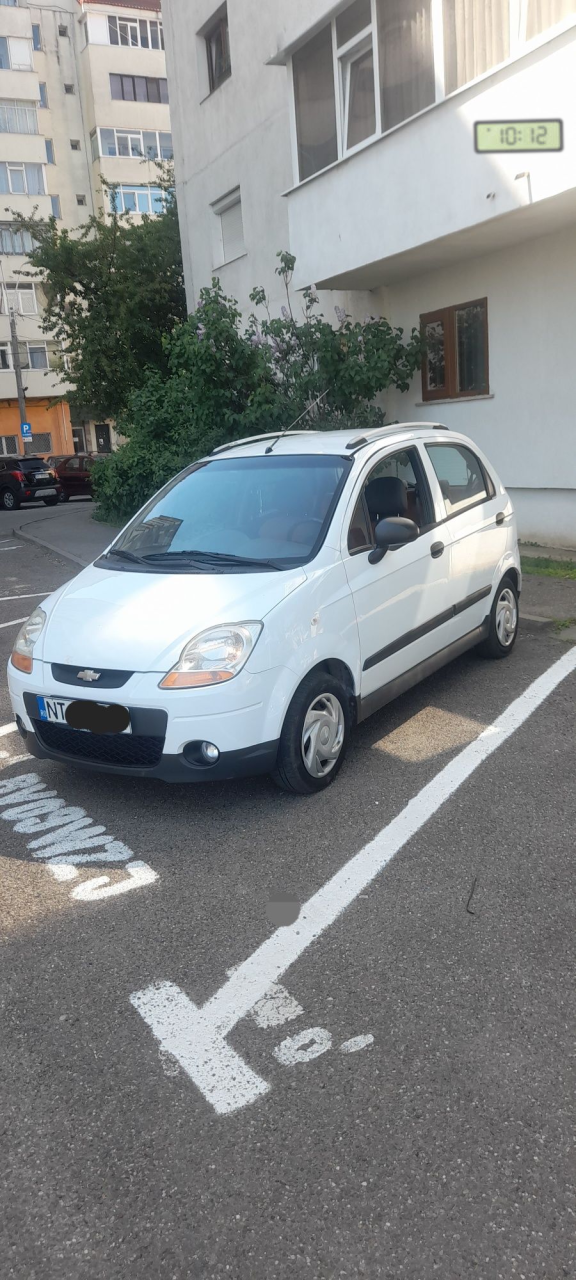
**10:12**
